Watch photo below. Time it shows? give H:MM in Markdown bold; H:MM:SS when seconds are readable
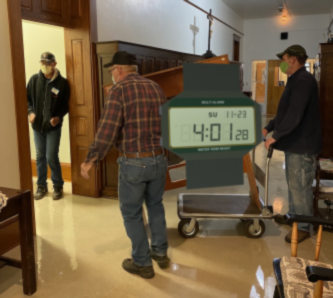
**4:01:28**
